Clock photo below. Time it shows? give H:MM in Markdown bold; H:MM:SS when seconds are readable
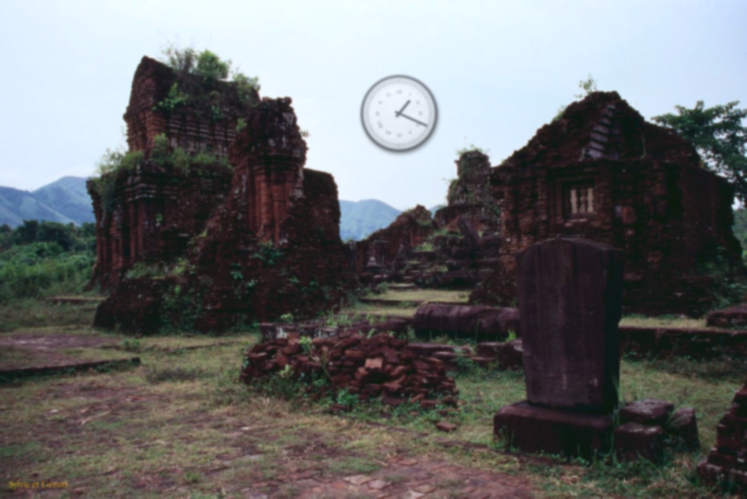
**1:19**
